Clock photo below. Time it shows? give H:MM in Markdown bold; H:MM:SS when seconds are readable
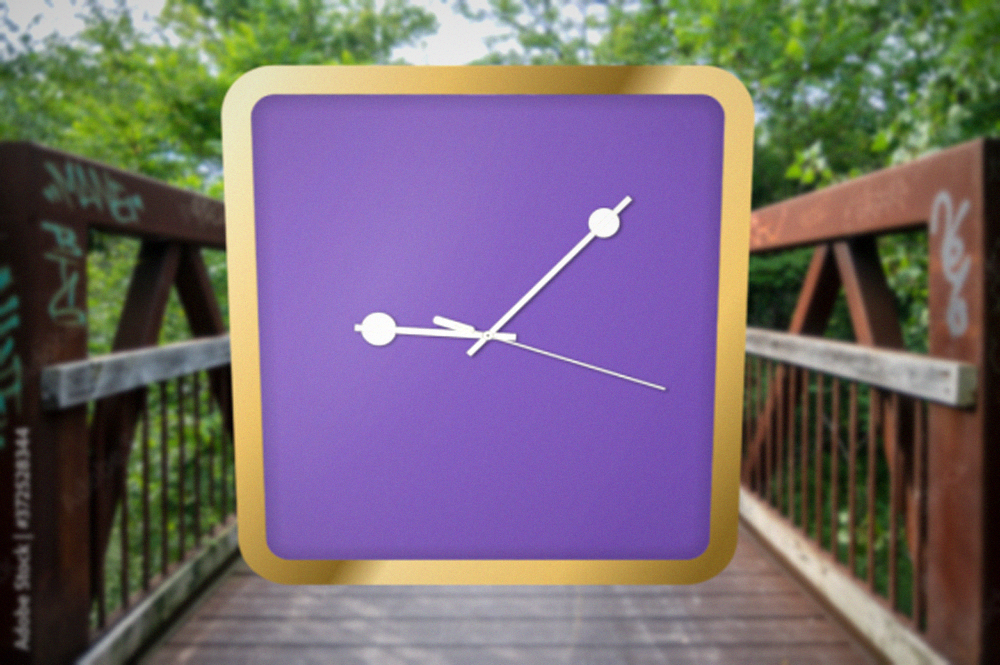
**9:07:18**
